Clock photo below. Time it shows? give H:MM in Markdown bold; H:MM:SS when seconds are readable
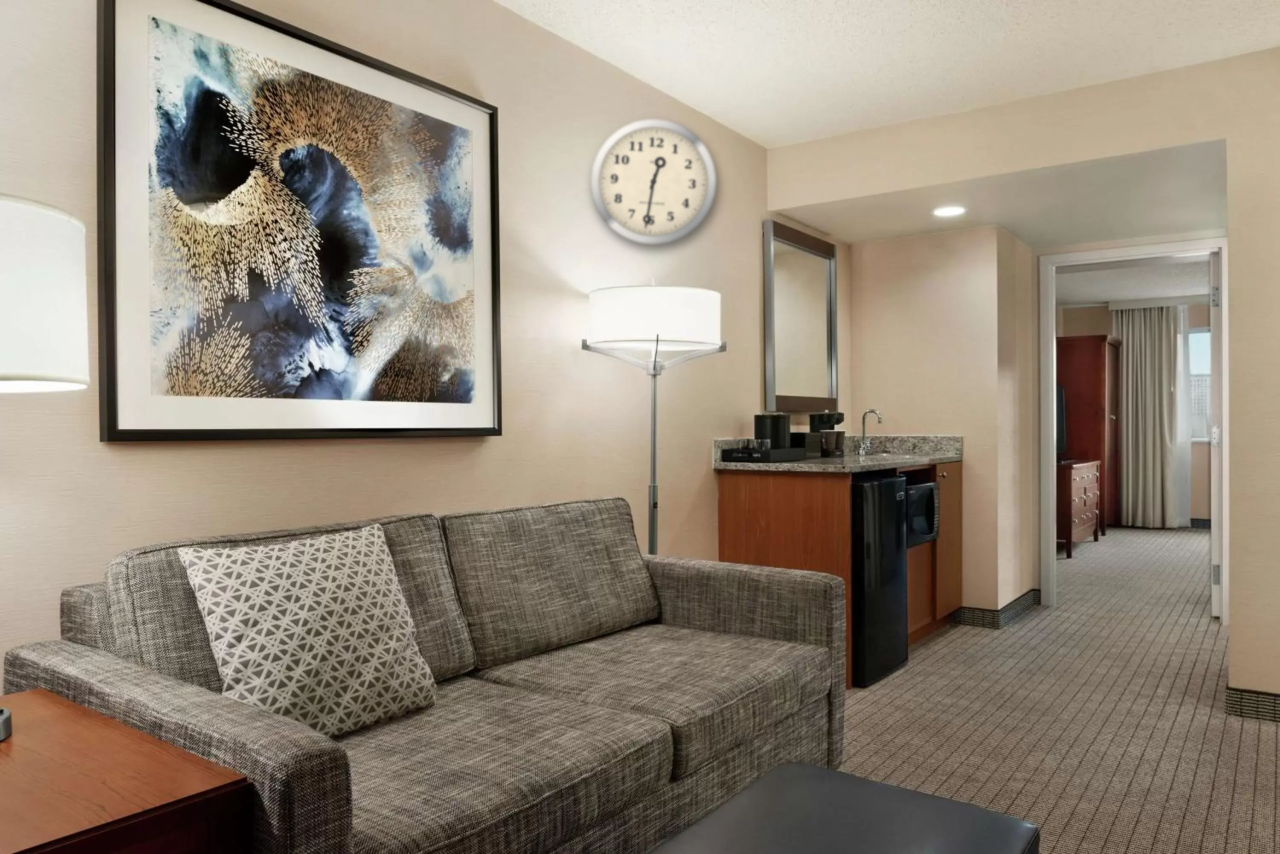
**12:31**
